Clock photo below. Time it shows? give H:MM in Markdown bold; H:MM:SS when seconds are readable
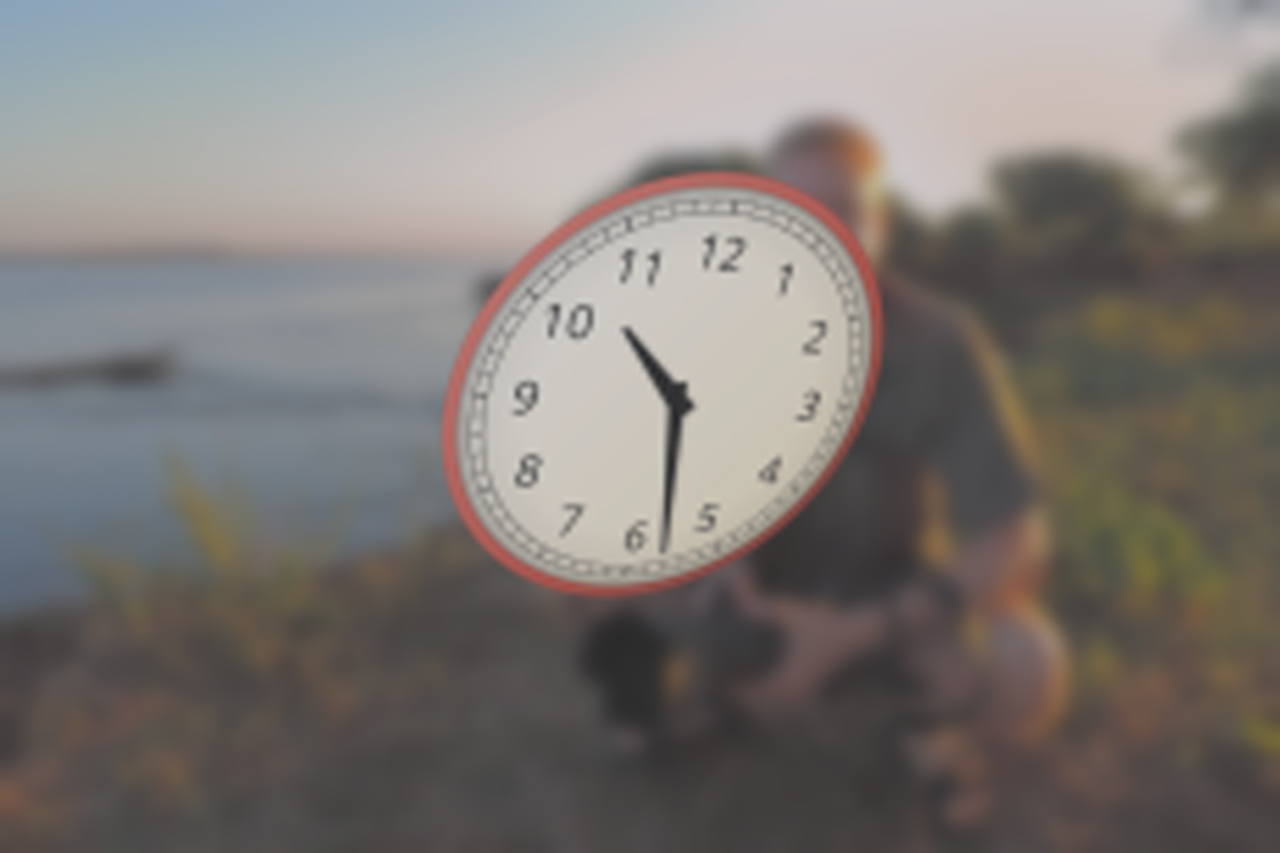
**10:28**
